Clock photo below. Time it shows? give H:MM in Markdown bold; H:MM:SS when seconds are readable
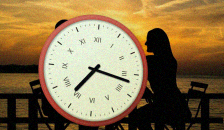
**7:17**
